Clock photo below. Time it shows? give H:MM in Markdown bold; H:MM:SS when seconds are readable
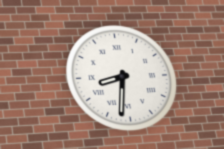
**8:32**
